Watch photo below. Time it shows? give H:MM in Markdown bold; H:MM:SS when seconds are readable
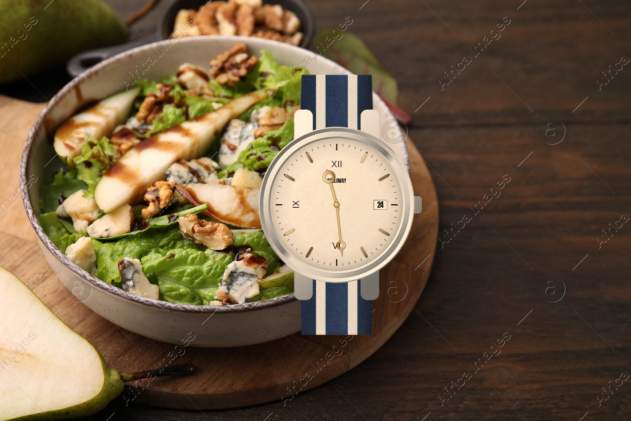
**11:29**
